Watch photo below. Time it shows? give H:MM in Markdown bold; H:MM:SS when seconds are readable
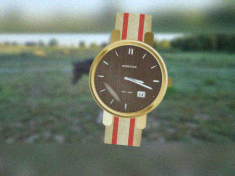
**3:18**
